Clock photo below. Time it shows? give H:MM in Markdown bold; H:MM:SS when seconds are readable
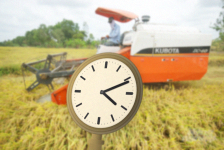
**4:11**
